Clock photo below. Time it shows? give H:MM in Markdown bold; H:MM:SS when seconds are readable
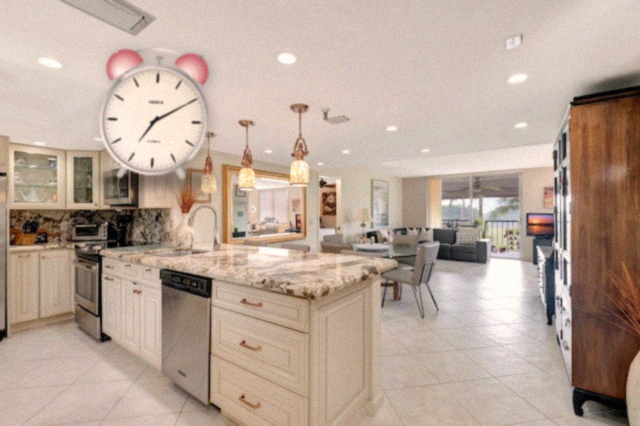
**7:10**
